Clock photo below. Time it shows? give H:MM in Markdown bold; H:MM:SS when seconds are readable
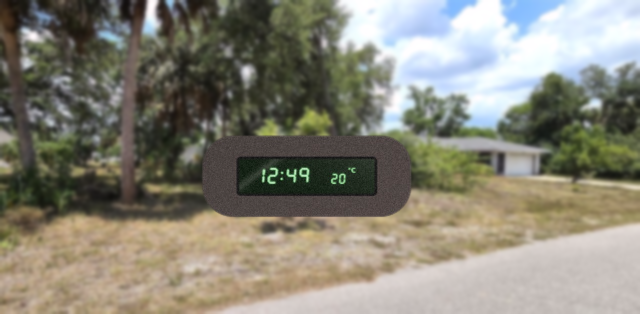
**12:49**
